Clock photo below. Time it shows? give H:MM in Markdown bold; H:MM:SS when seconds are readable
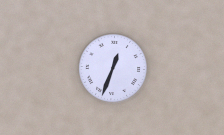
**12:33**
